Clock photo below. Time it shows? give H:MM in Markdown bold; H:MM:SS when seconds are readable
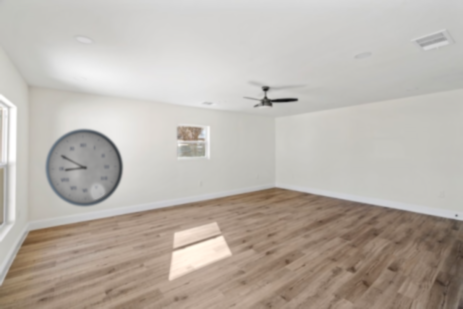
**8:50**
